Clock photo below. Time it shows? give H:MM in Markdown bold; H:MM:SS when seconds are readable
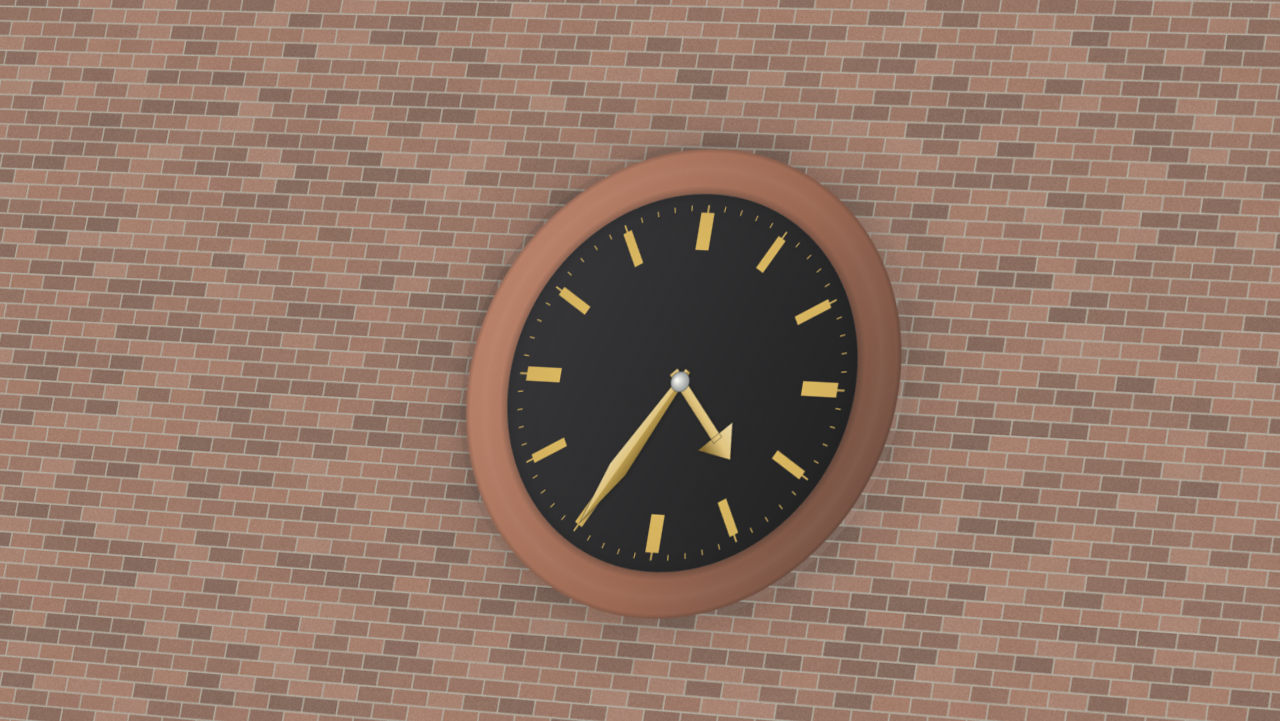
**4:35**
